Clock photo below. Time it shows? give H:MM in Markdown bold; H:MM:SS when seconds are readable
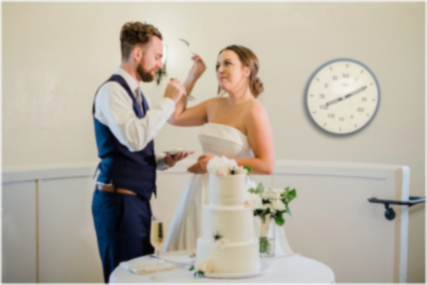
**8:10**
